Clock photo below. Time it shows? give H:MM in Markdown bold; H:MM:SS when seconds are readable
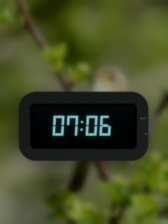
**7:06**
